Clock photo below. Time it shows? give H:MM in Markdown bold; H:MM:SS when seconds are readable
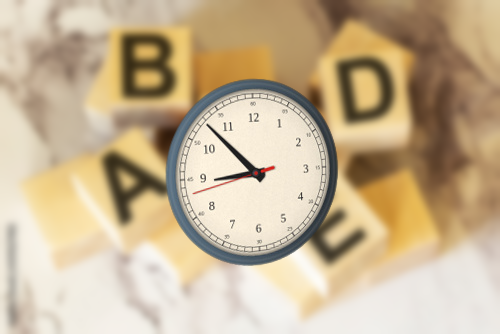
**8:52:43**
